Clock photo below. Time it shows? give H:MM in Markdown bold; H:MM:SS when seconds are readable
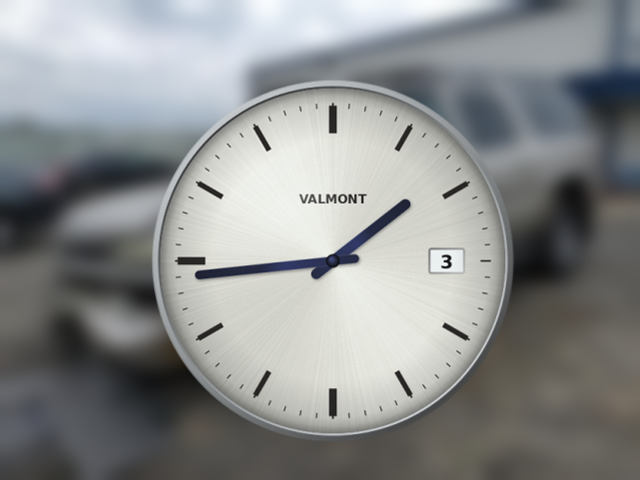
**1:44**
